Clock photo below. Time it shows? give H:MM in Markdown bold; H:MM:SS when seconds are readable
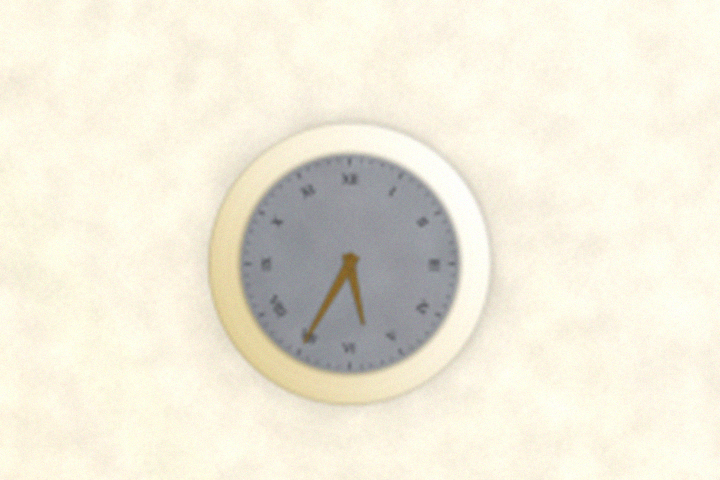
**5:35**
